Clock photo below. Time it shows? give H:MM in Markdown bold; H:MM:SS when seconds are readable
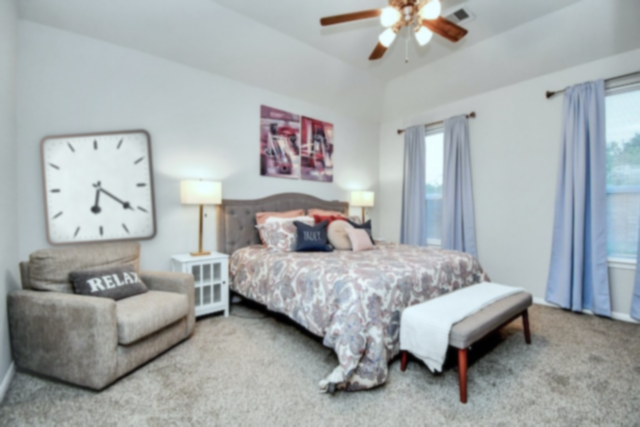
**6:21**
